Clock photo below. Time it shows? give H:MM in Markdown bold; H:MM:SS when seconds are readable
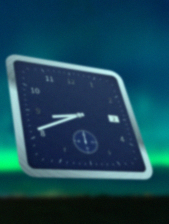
**8:41**
